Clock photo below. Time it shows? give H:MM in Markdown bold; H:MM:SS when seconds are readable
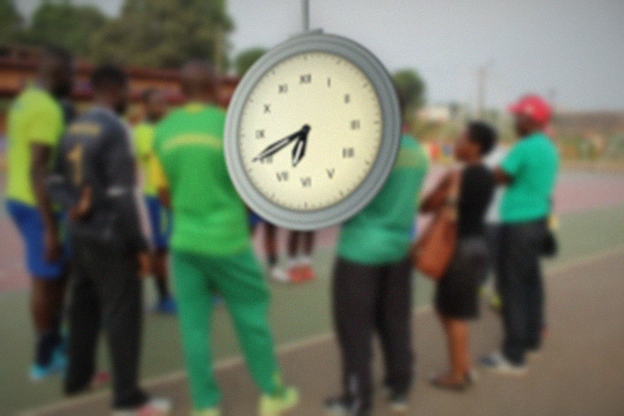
**6:41**
